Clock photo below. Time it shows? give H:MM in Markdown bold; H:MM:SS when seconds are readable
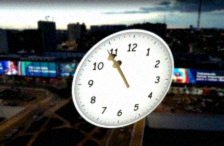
**10:54**
